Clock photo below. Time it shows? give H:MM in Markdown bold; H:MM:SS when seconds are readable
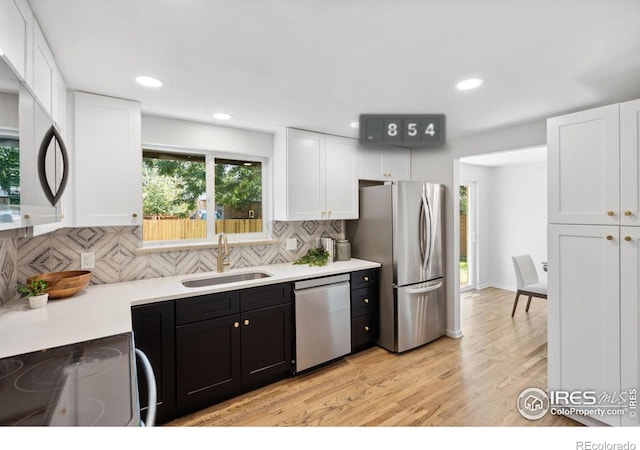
**8:54**
